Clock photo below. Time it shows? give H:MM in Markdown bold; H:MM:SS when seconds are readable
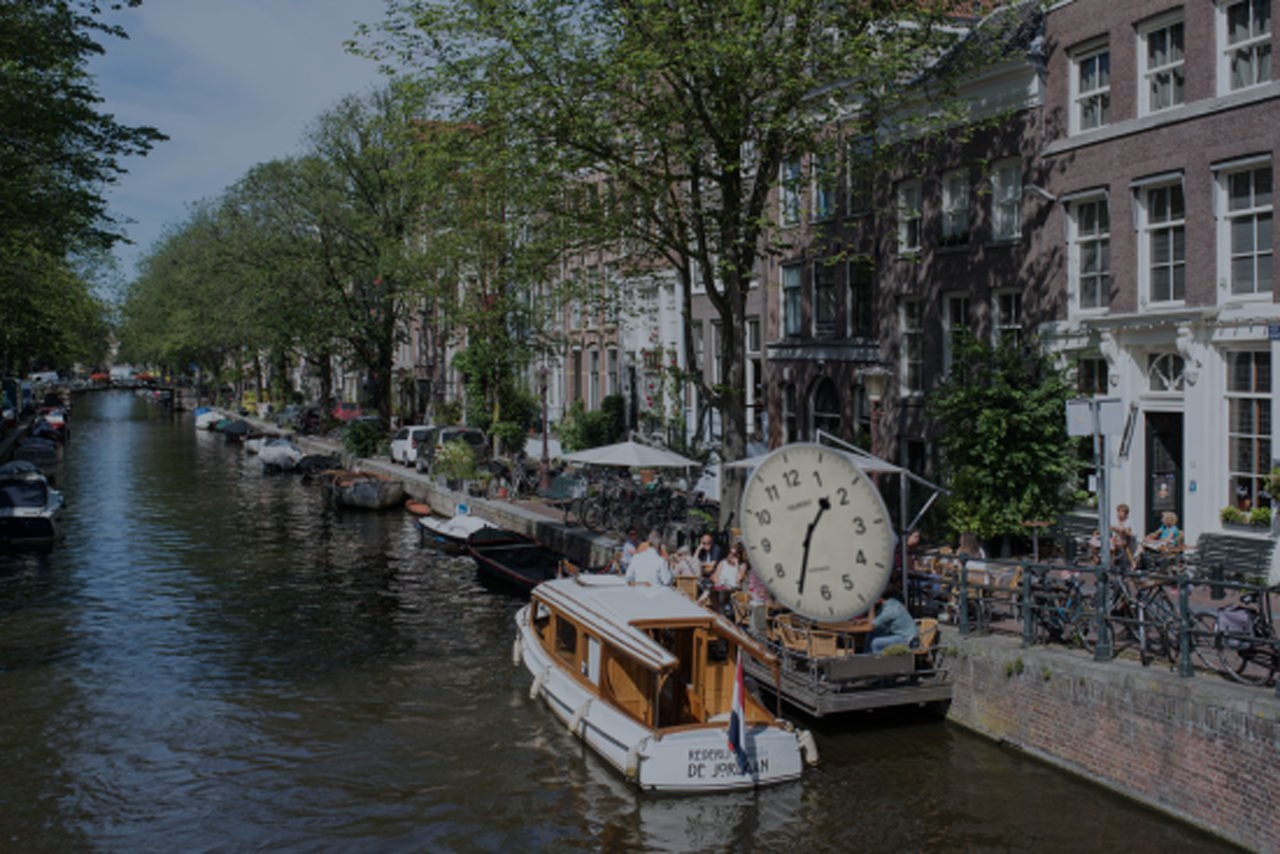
**1:35**
